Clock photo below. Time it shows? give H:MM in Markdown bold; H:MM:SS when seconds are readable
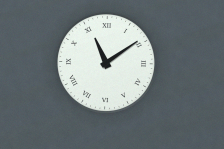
**11:09**
